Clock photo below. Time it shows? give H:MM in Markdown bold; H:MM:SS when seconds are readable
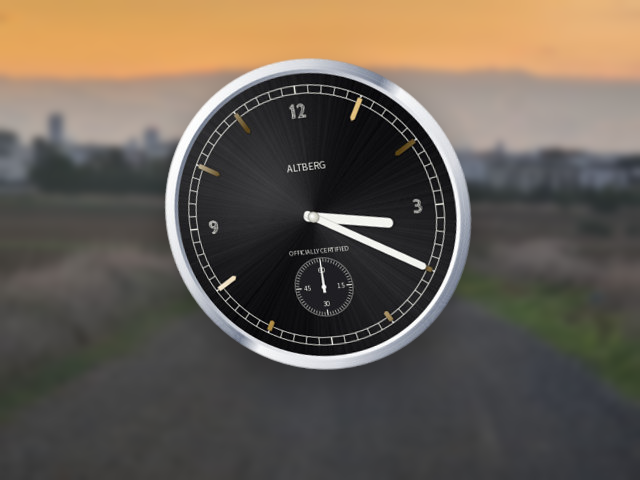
**3:20**
